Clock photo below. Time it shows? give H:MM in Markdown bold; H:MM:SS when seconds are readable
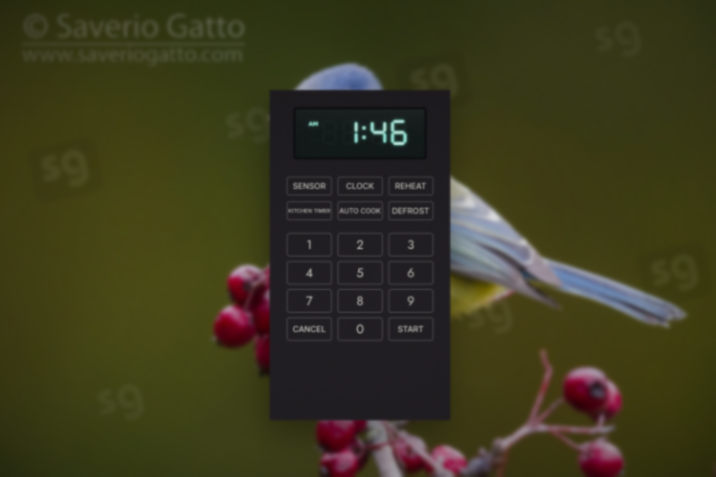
**1:46**
